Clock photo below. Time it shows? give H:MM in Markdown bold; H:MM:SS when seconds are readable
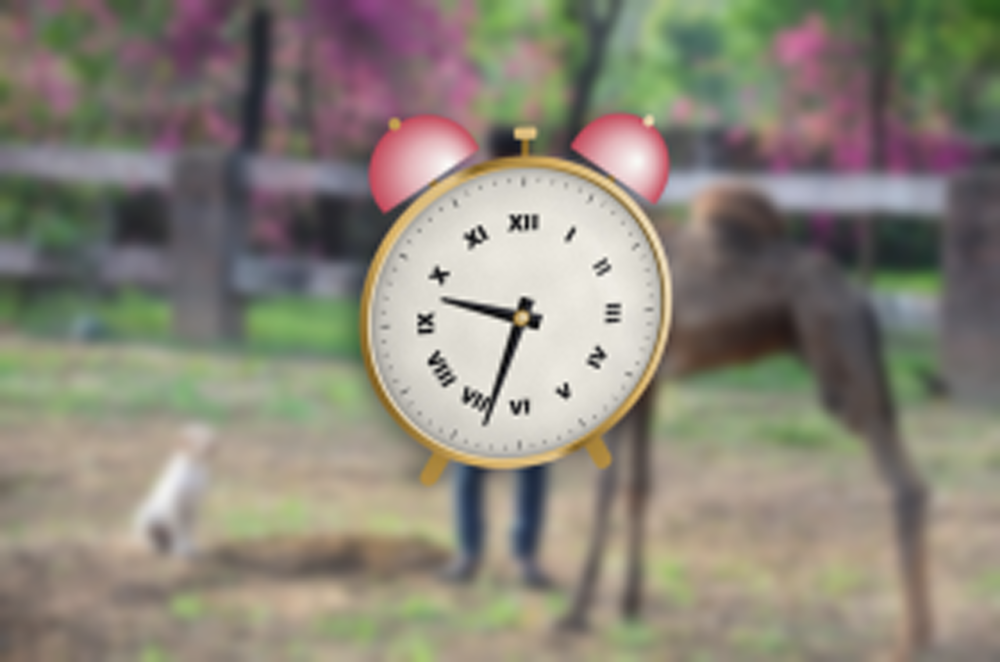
**9:33**
